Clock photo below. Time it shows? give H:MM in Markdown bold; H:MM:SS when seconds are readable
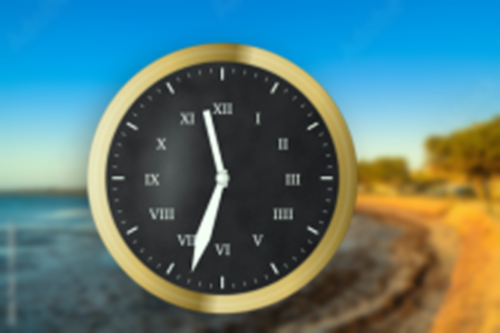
**11:33**
